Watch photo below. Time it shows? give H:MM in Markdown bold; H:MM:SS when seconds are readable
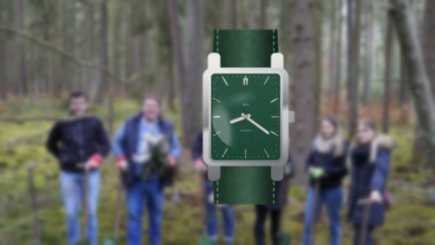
**8:21**
